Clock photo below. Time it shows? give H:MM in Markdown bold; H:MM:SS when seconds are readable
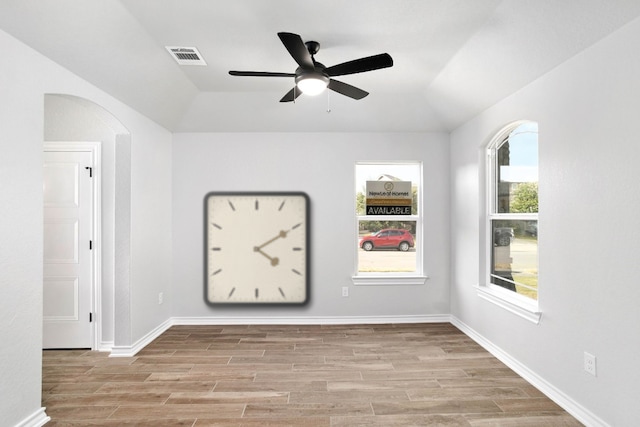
**4:10**
